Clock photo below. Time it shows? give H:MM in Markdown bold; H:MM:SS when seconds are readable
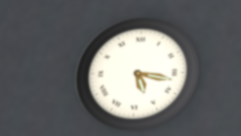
**5:17**
